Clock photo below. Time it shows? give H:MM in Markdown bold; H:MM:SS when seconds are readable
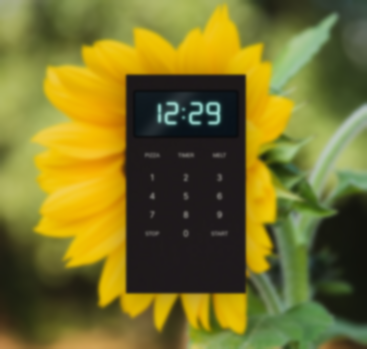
**12:29**
